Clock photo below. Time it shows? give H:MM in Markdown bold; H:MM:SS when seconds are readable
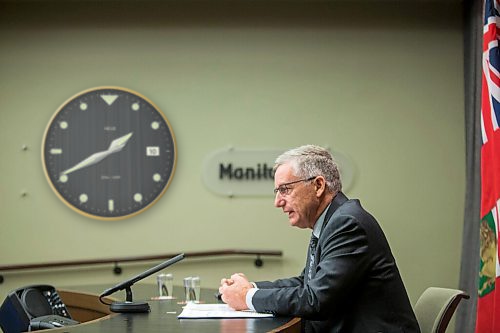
**1:40:41**
